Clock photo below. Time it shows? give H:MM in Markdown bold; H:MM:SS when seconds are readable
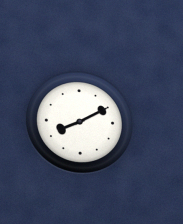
**8:10**
